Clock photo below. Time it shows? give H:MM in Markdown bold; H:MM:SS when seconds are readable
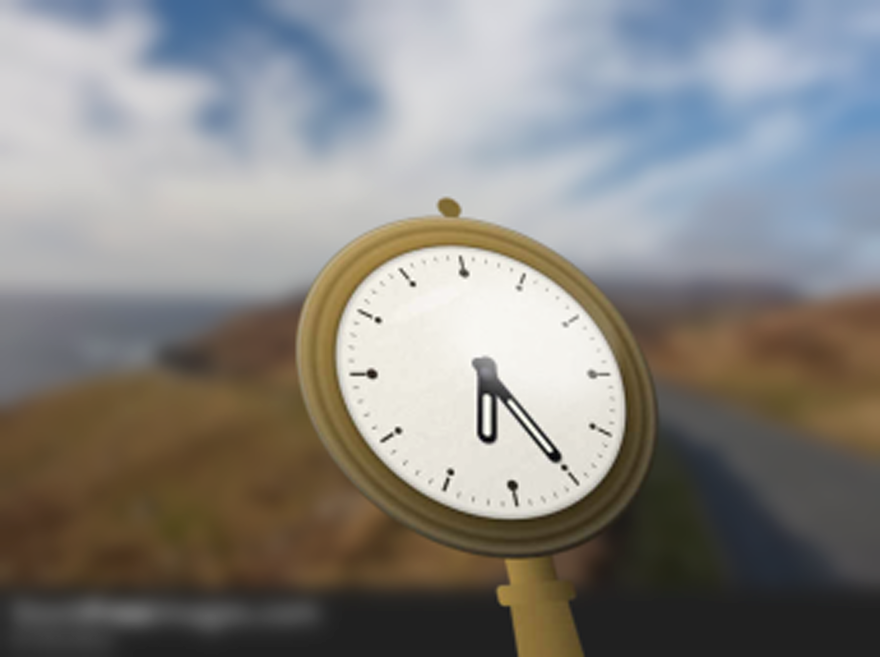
**6:25**
